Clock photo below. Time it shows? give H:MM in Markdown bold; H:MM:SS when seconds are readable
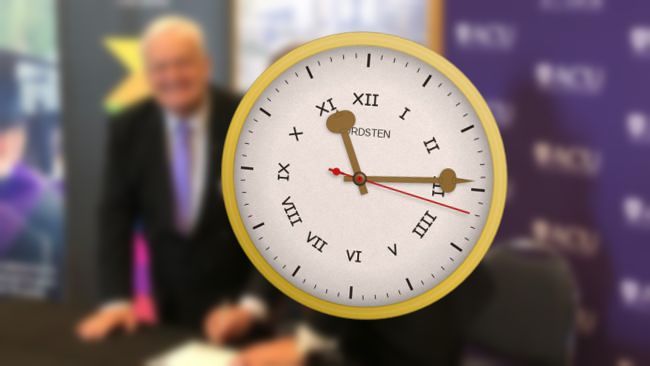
**11:14:17**
